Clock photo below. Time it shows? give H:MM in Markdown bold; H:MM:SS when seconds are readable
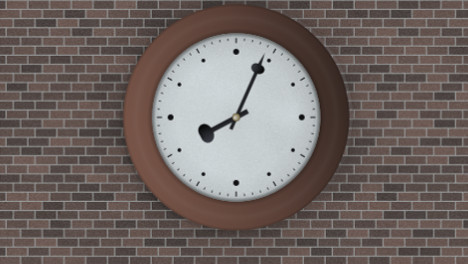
**8:04**
